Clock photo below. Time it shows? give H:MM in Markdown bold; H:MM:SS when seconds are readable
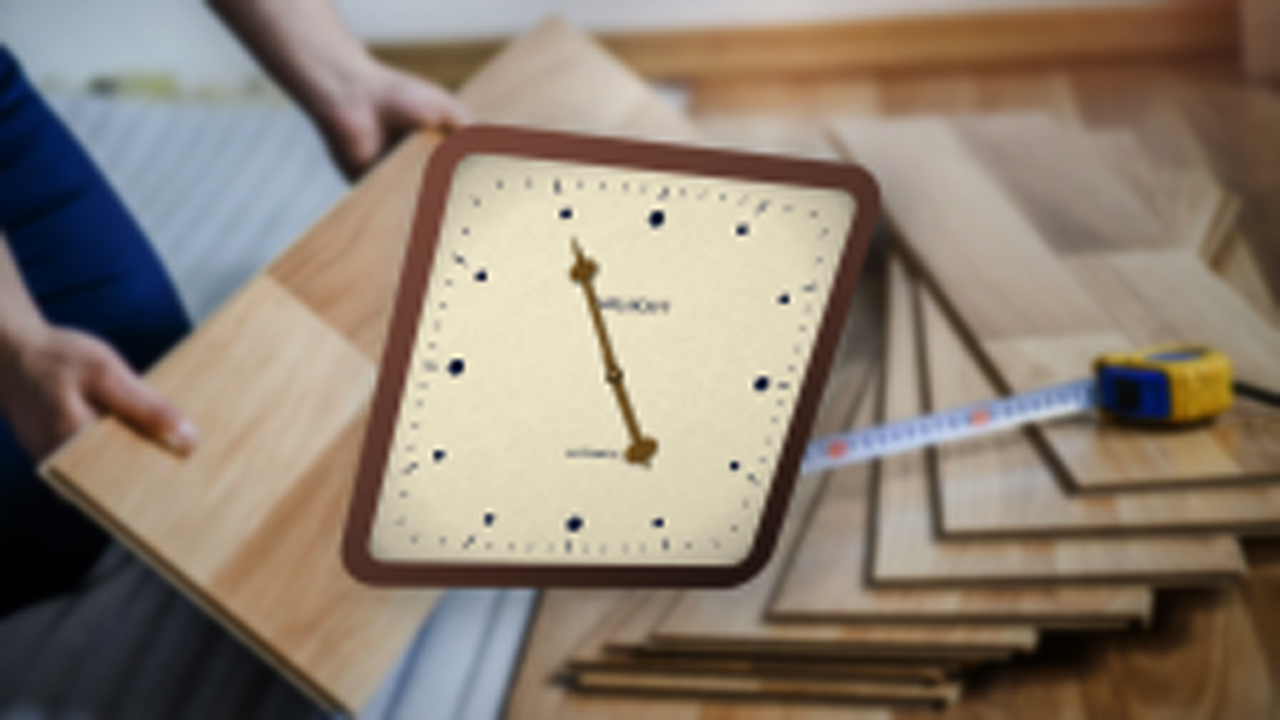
**4:55**
